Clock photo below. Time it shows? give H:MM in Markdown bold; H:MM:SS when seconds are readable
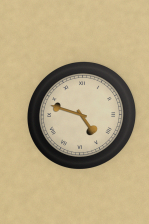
**4:48**
